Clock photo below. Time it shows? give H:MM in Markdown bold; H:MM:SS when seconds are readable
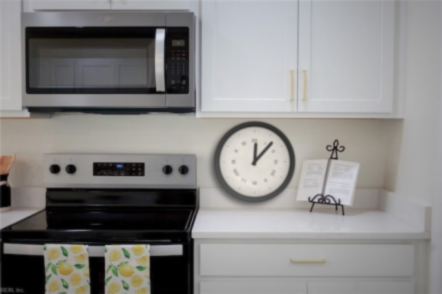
**12:07**
